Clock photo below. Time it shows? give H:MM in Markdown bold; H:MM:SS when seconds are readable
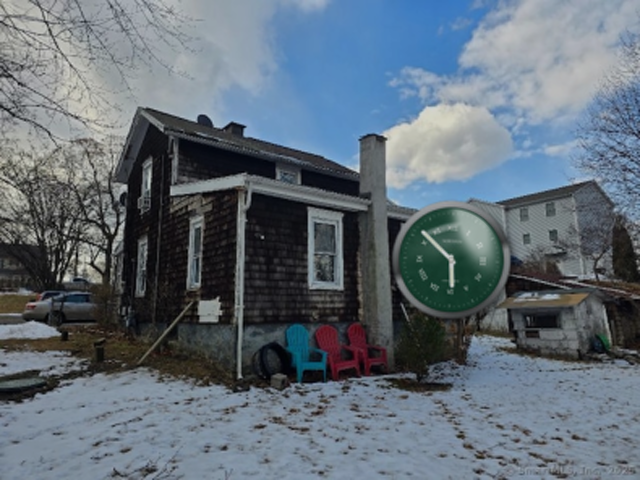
**5:52**
